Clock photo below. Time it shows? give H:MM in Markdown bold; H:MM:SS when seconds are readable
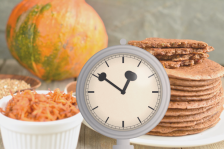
**12:51**
